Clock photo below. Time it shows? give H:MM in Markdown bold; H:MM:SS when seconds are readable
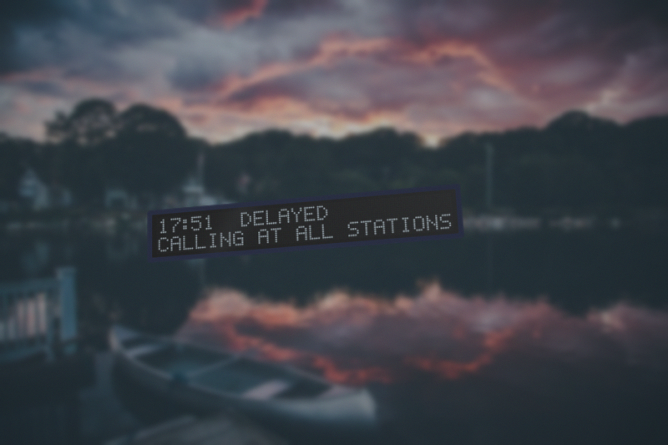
**17:51**
